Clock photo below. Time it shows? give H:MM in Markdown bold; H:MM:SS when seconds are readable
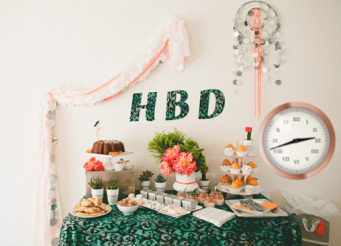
**2:42**
